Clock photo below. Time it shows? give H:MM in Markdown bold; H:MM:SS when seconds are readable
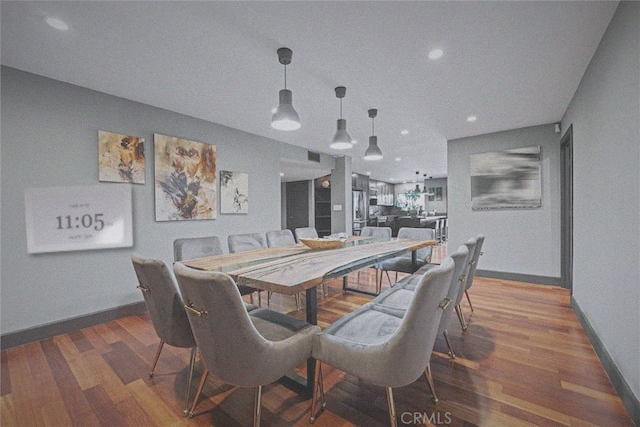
**11:05**
